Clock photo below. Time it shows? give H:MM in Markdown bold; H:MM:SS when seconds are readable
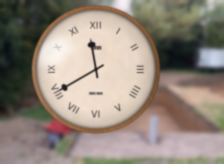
**11:40**
